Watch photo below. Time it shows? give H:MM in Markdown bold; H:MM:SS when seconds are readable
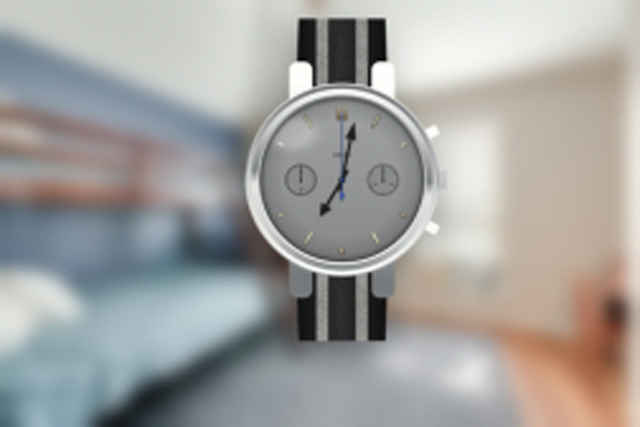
**7:02**
